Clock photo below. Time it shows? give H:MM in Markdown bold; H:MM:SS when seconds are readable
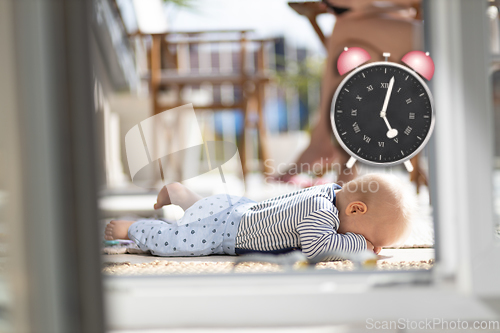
**5:02**
